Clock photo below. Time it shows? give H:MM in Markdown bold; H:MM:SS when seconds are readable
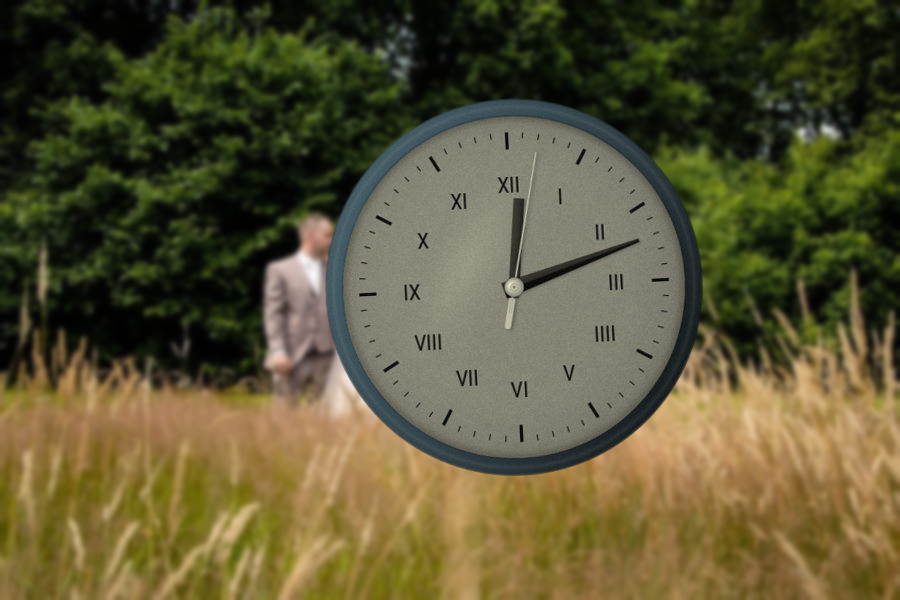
**12:12:02**
